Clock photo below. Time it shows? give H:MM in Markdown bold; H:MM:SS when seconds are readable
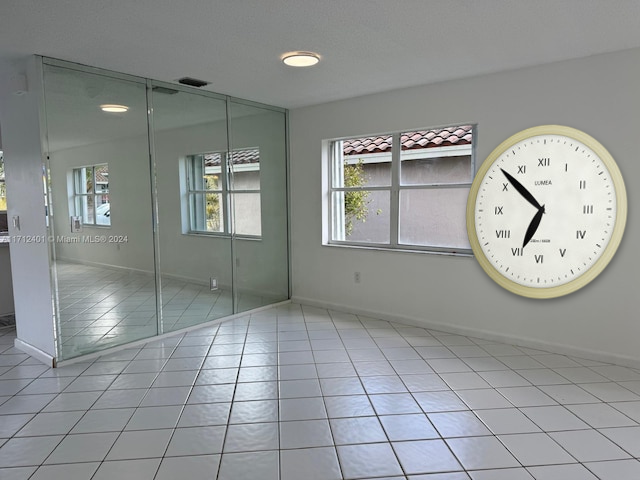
**6:52**
